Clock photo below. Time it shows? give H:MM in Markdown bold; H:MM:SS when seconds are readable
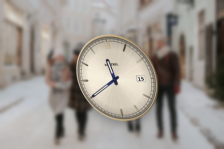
**11:40**
